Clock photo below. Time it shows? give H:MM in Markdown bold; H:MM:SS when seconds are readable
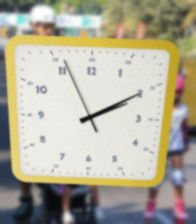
**2:09:56**
